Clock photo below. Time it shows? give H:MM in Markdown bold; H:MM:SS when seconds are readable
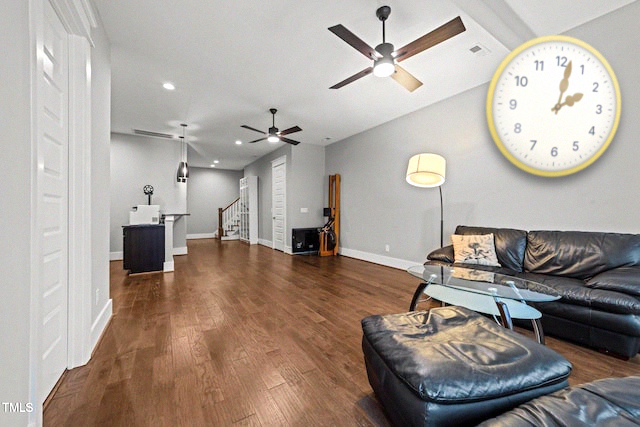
**2:02**
